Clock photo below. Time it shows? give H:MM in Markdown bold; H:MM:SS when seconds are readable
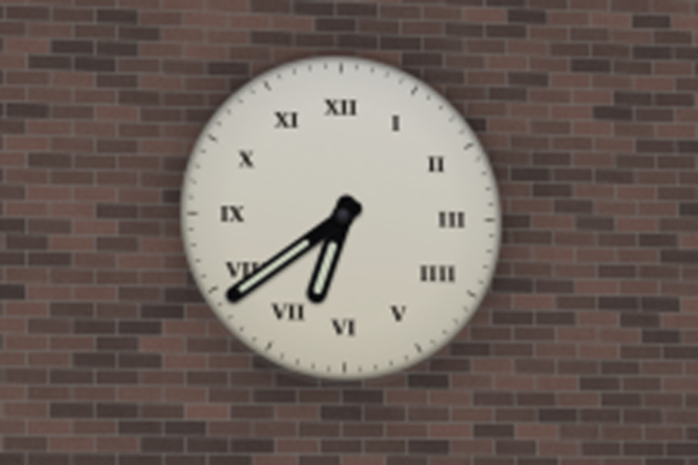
**6:39**
